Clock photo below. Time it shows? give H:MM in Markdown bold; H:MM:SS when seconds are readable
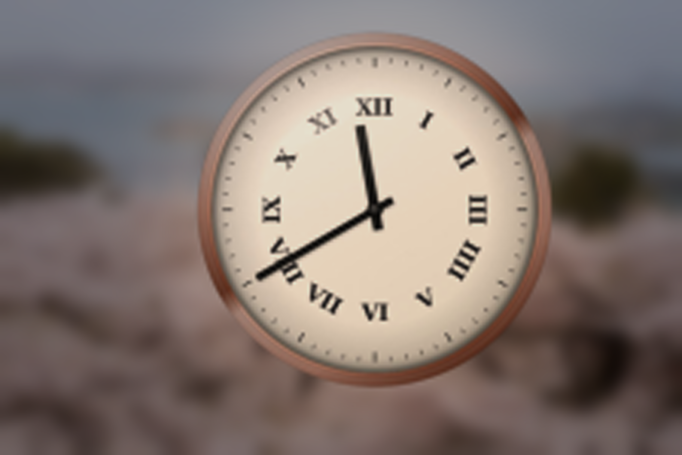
**11:40**
